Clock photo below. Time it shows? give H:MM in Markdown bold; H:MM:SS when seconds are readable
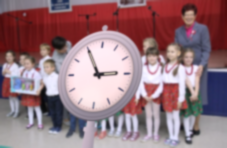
**2:55**
